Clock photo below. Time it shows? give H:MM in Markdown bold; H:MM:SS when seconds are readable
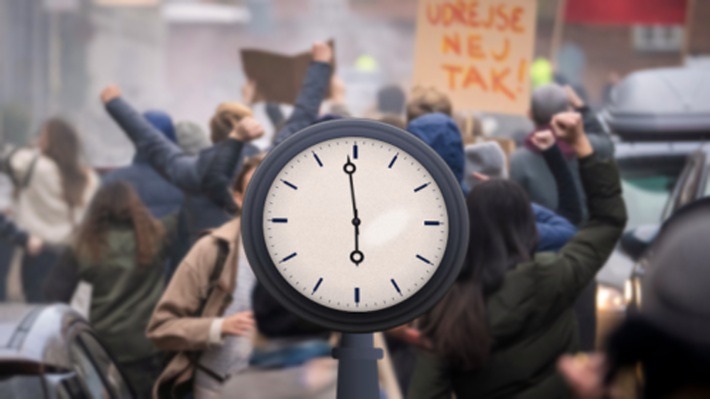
**5:59**
